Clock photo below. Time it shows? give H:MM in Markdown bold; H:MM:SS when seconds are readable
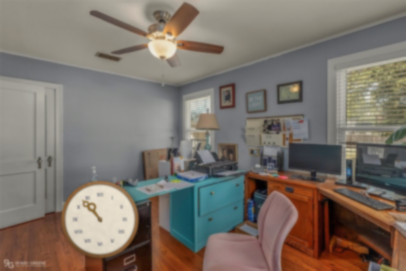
**10:53**
